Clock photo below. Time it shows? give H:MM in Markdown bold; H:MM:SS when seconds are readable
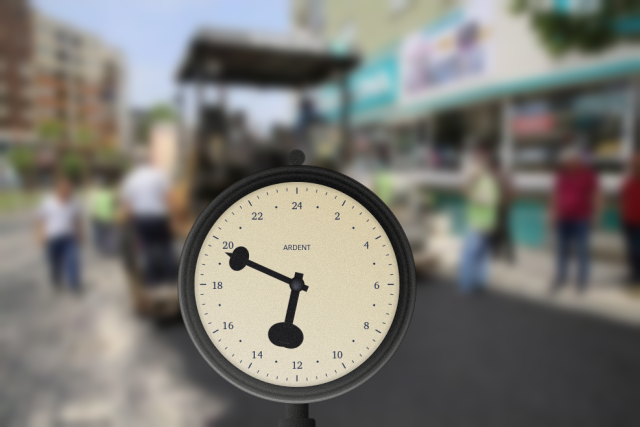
**12:49**
